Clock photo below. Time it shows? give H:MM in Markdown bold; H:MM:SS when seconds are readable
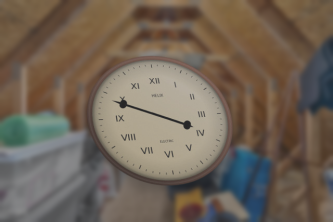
**3:49**
